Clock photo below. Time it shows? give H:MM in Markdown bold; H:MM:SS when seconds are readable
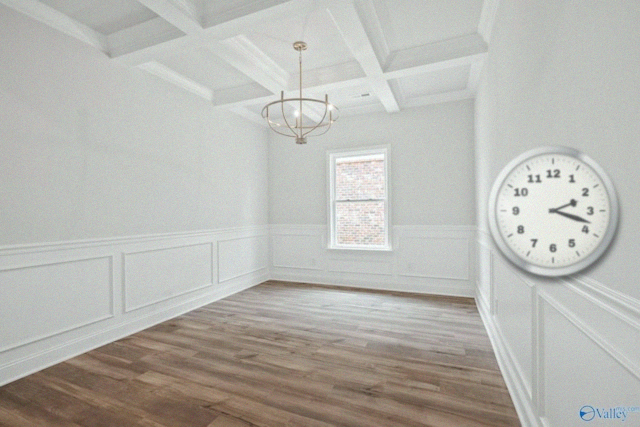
**2:18**
